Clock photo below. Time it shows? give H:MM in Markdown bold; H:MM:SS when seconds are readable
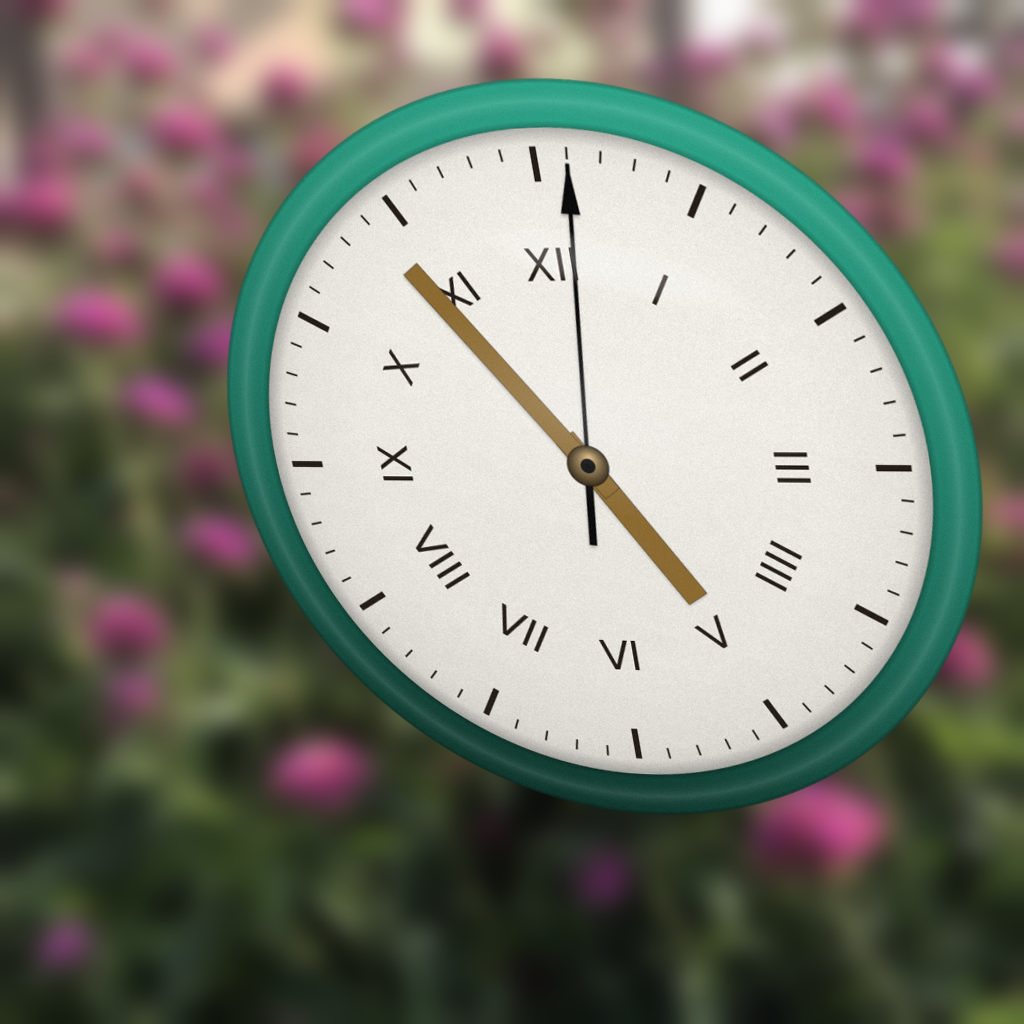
**4:54:01**
